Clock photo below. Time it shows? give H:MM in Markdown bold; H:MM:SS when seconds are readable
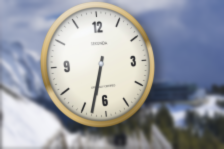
**6:33**
